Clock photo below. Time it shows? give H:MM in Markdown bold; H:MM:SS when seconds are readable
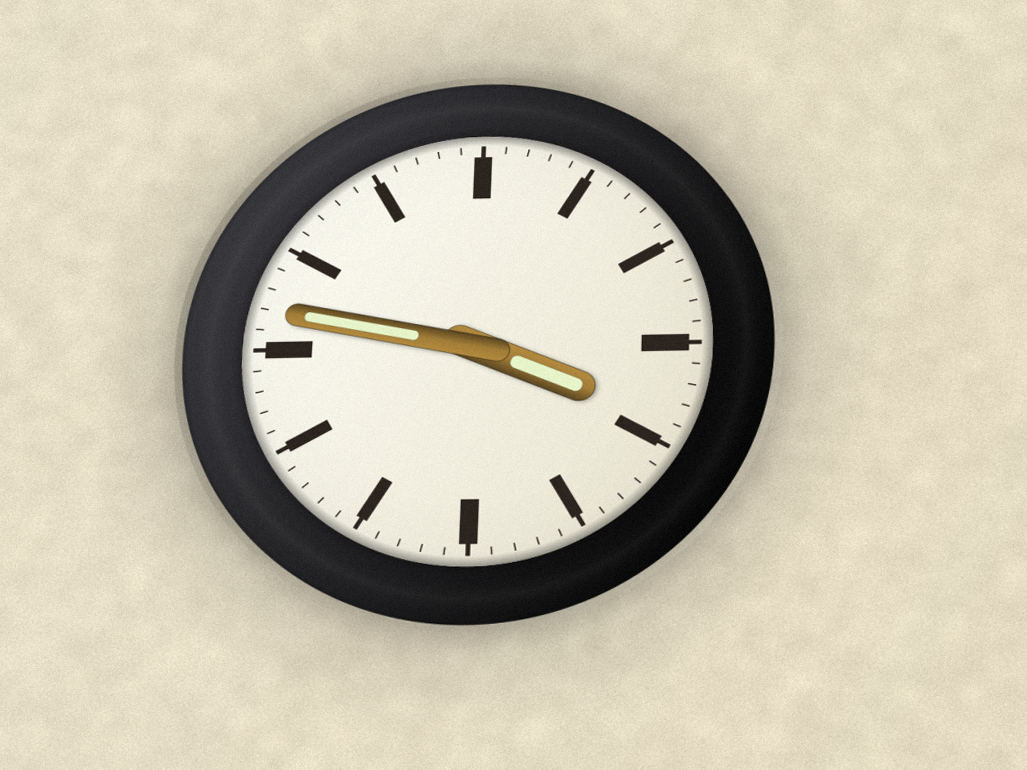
**3:47**
